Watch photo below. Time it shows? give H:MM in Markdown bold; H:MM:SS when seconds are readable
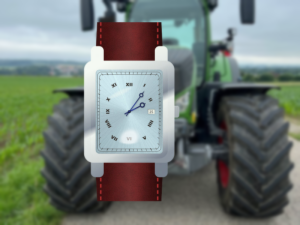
**2:06**
